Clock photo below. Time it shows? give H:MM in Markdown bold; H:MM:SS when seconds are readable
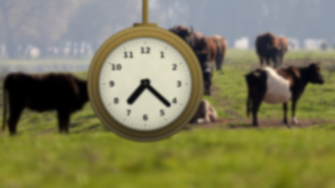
**7:22**
